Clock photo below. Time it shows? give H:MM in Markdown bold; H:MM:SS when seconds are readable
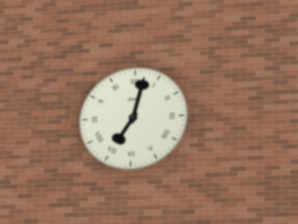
**7:02**
